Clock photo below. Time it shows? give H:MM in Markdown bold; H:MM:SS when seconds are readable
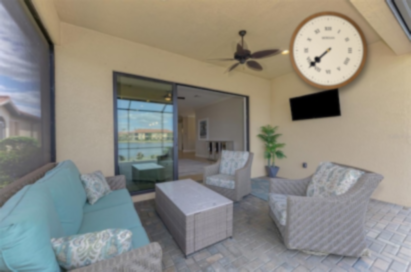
**7:38**
